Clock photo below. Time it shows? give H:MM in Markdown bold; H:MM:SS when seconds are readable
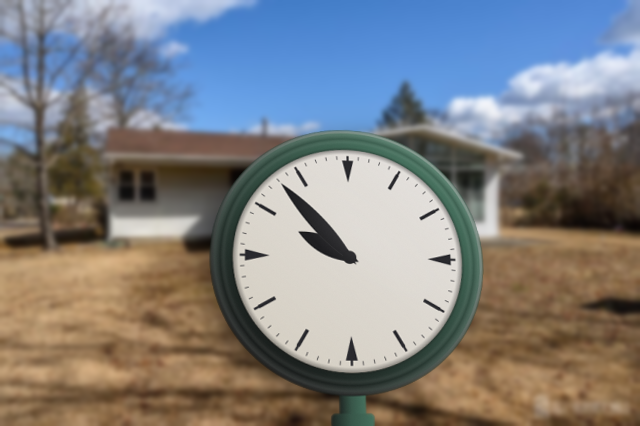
**9:53**
